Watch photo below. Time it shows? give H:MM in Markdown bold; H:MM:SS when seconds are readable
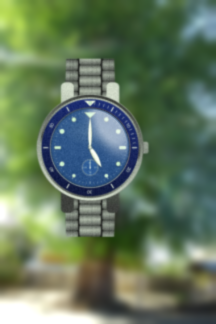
**5:00**
